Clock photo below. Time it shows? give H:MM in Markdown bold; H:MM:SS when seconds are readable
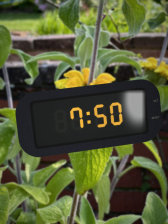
**7:50**
